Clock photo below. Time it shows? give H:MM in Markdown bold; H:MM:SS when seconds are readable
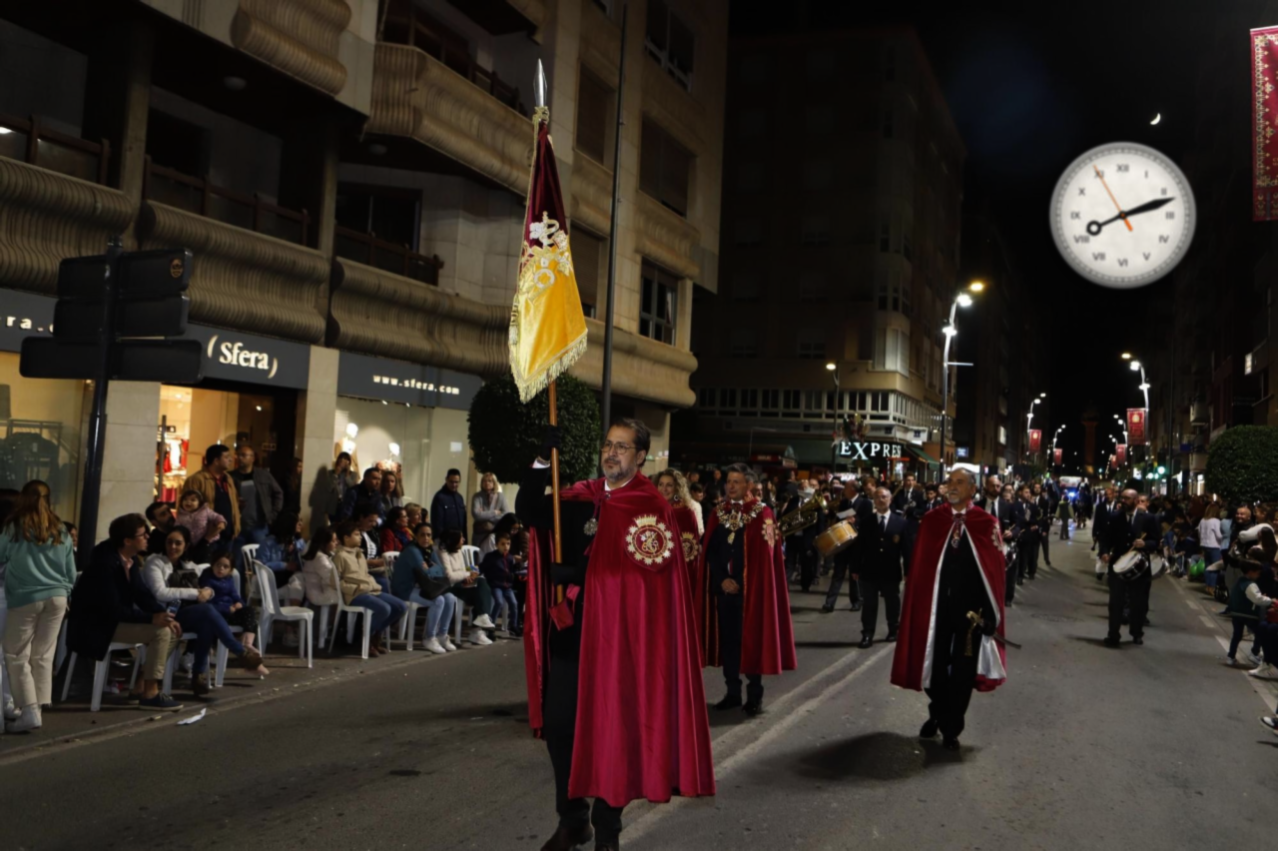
**8:11:55**
